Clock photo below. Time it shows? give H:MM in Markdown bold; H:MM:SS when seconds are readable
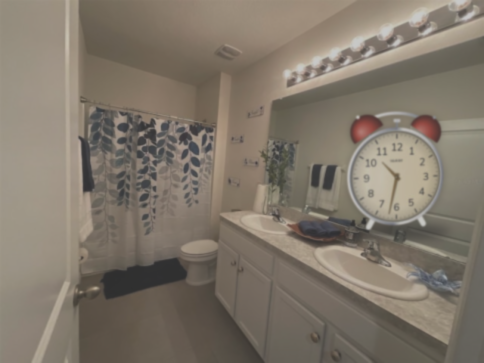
**10:32**
